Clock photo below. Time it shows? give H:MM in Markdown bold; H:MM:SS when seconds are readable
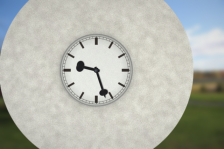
**9:27**
